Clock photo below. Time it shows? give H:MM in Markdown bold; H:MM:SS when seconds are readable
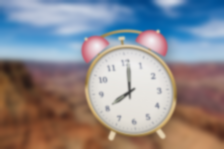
**8:01**
